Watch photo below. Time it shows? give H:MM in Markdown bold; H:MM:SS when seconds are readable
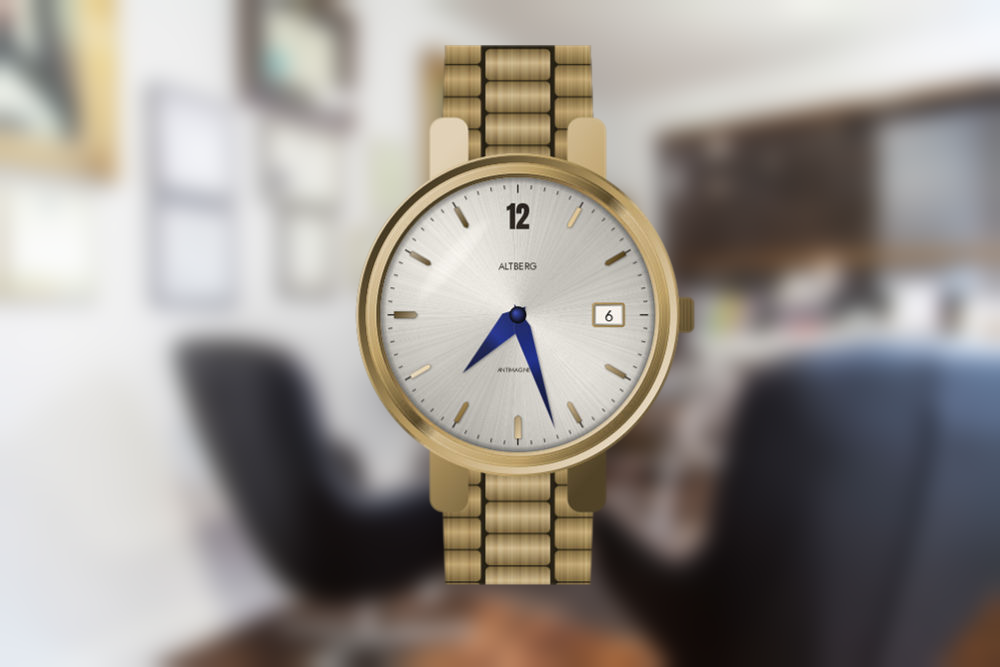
**7:27**
